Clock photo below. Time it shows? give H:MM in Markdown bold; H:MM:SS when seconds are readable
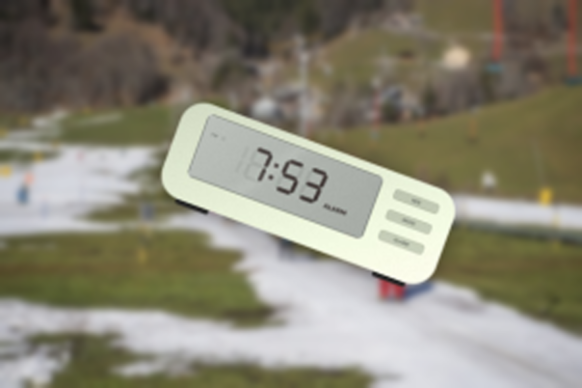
**7:53**
